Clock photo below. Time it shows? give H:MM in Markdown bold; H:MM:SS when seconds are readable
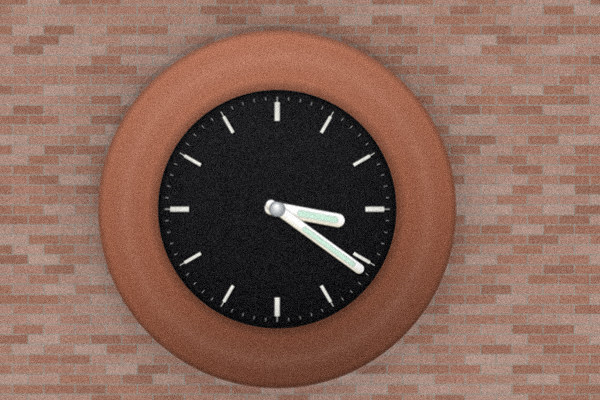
**3:21**
